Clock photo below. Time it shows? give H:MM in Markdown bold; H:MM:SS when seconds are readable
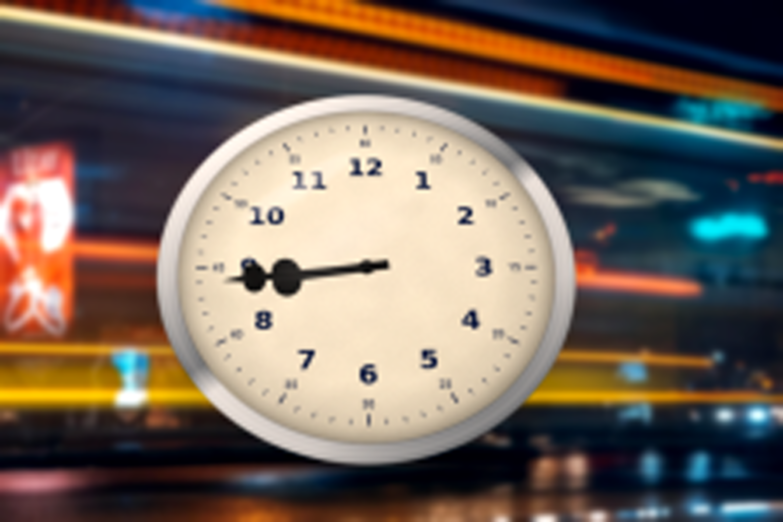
**8:44**
